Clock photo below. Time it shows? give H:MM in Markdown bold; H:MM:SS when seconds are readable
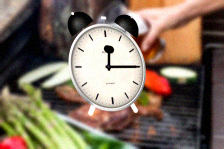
**12:15**
